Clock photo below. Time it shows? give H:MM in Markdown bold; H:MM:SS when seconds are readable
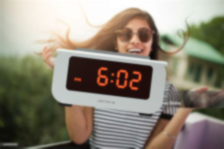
**6:02**
